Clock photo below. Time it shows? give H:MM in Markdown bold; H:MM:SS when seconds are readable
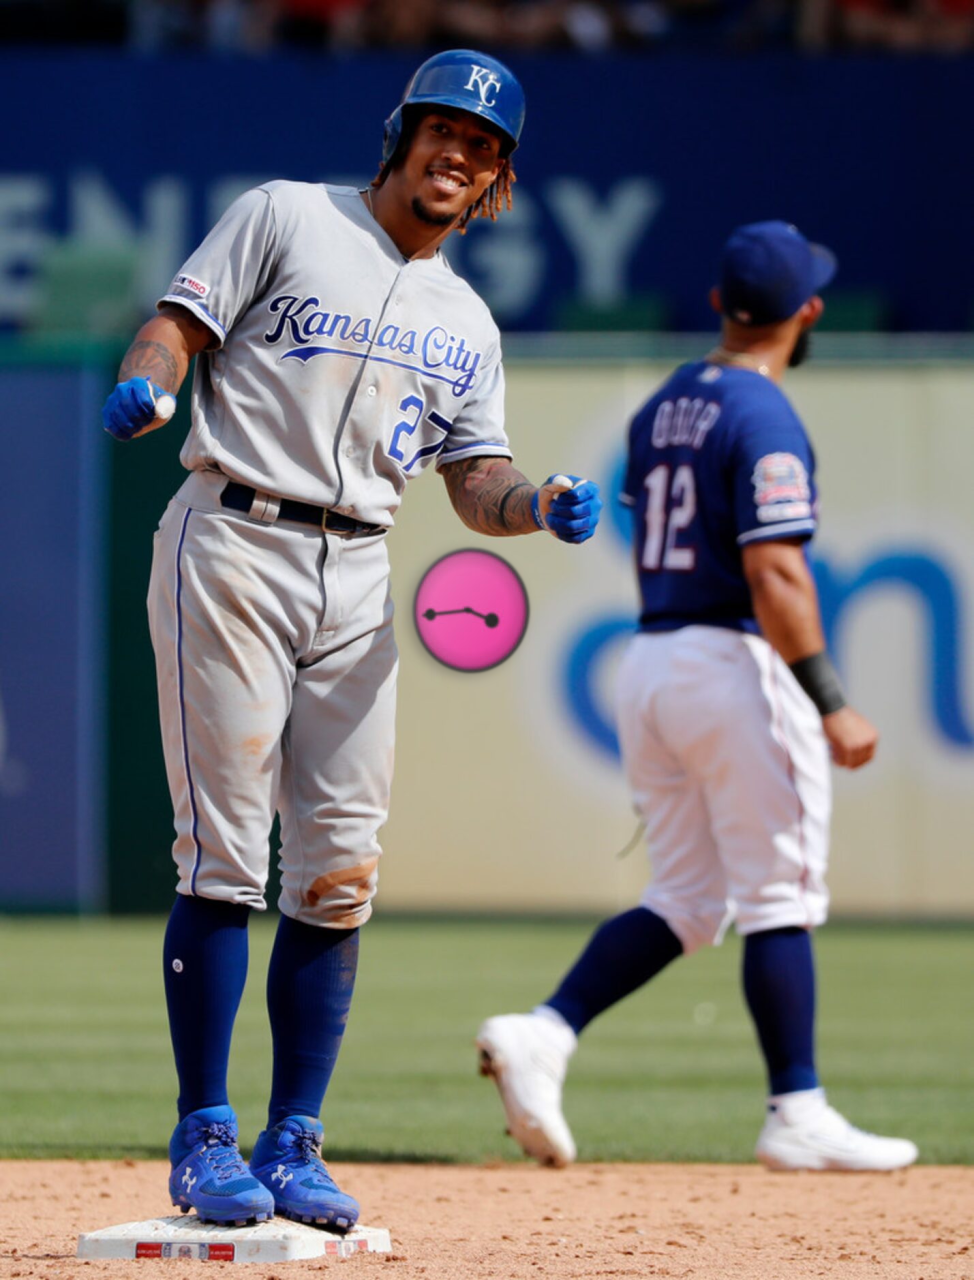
**3:44**
